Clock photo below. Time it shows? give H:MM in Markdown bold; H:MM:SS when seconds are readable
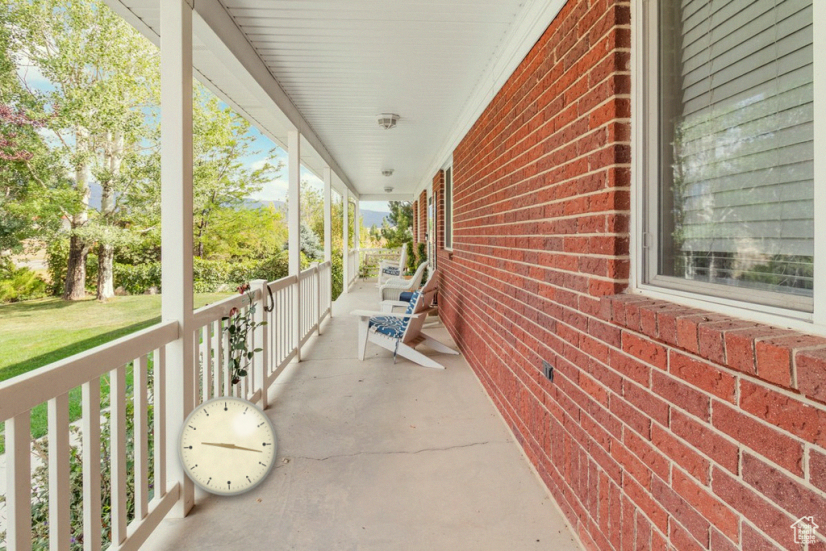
**9:17**
